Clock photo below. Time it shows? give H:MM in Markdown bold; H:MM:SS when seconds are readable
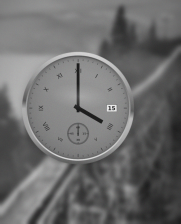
**4:00**
